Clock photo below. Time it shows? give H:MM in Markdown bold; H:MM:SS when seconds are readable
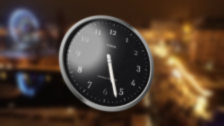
**5:27**
